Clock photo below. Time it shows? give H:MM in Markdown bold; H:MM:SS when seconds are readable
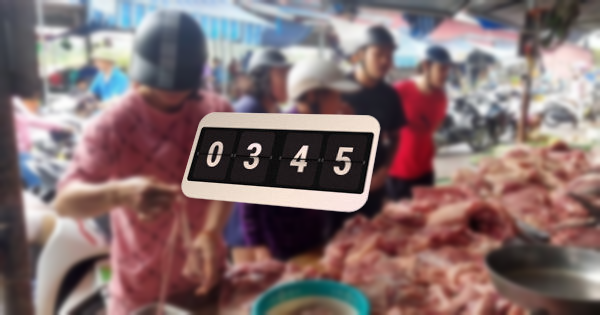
**3:45**
